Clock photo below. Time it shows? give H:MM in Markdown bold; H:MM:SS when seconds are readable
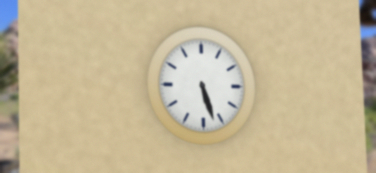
**5:27**
